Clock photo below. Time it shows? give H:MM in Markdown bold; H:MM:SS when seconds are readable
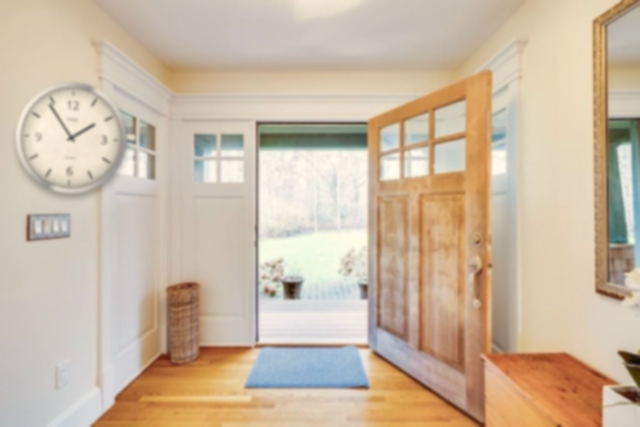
**1:54**
